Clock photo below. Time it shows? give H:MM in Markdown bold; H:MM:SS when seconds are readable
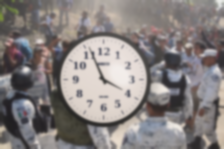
**3:56**
